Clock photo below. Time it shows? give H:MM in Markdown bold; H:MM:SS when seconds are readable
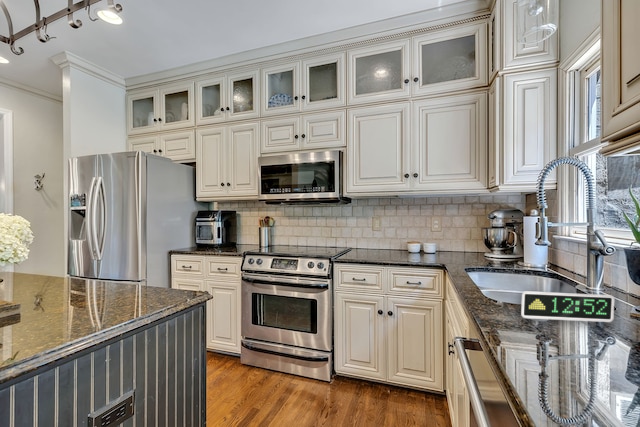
**12:52**
